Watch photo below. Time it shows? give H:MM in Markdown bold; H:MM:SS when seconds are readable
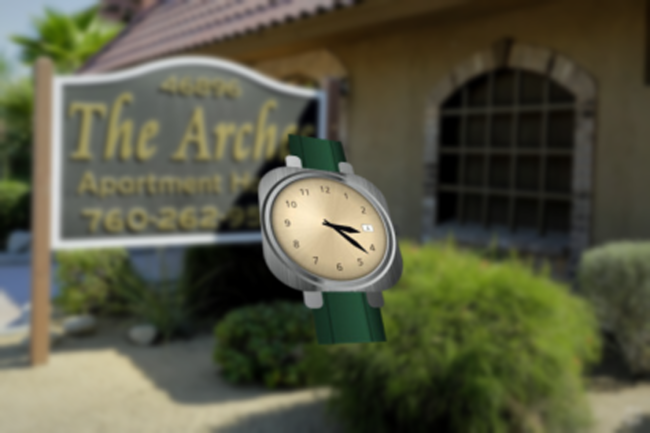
**3:22**
